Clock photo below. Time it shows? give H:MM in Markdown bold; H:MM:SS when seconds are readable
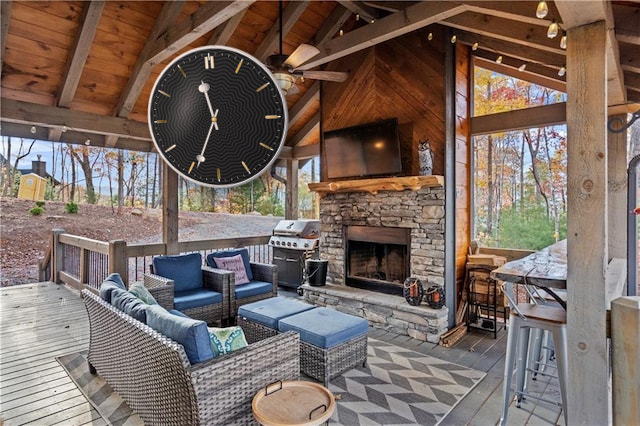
**11:34**
